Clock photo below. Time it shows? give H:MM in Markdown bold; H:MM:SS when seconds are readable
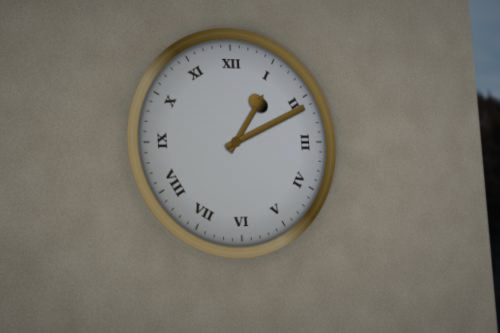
**1:11**
